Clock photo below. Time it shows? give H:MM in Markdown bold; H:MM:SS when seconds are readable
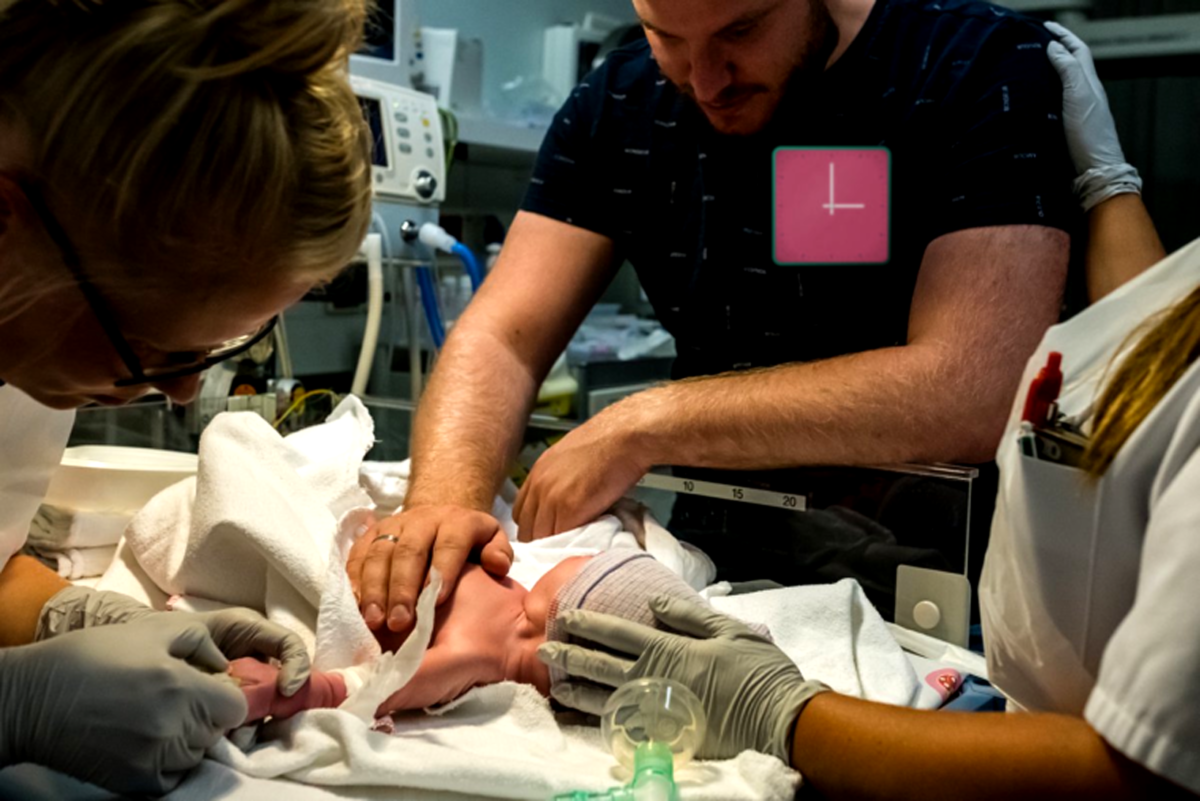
**3:00**
